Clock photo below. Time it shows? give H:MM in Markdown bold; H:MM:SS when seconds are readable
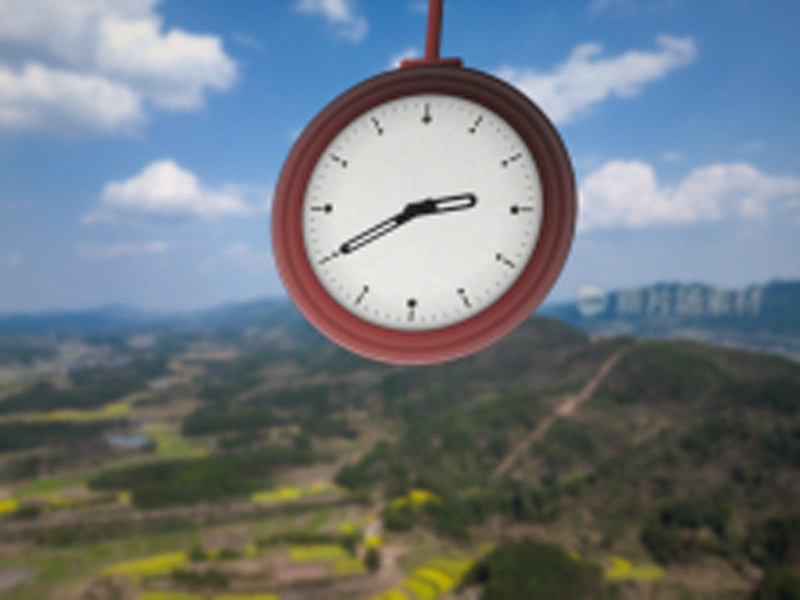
**2:40**
